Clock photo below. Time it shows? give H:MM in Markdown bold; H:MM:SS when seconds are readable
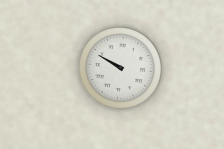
**9:49**
